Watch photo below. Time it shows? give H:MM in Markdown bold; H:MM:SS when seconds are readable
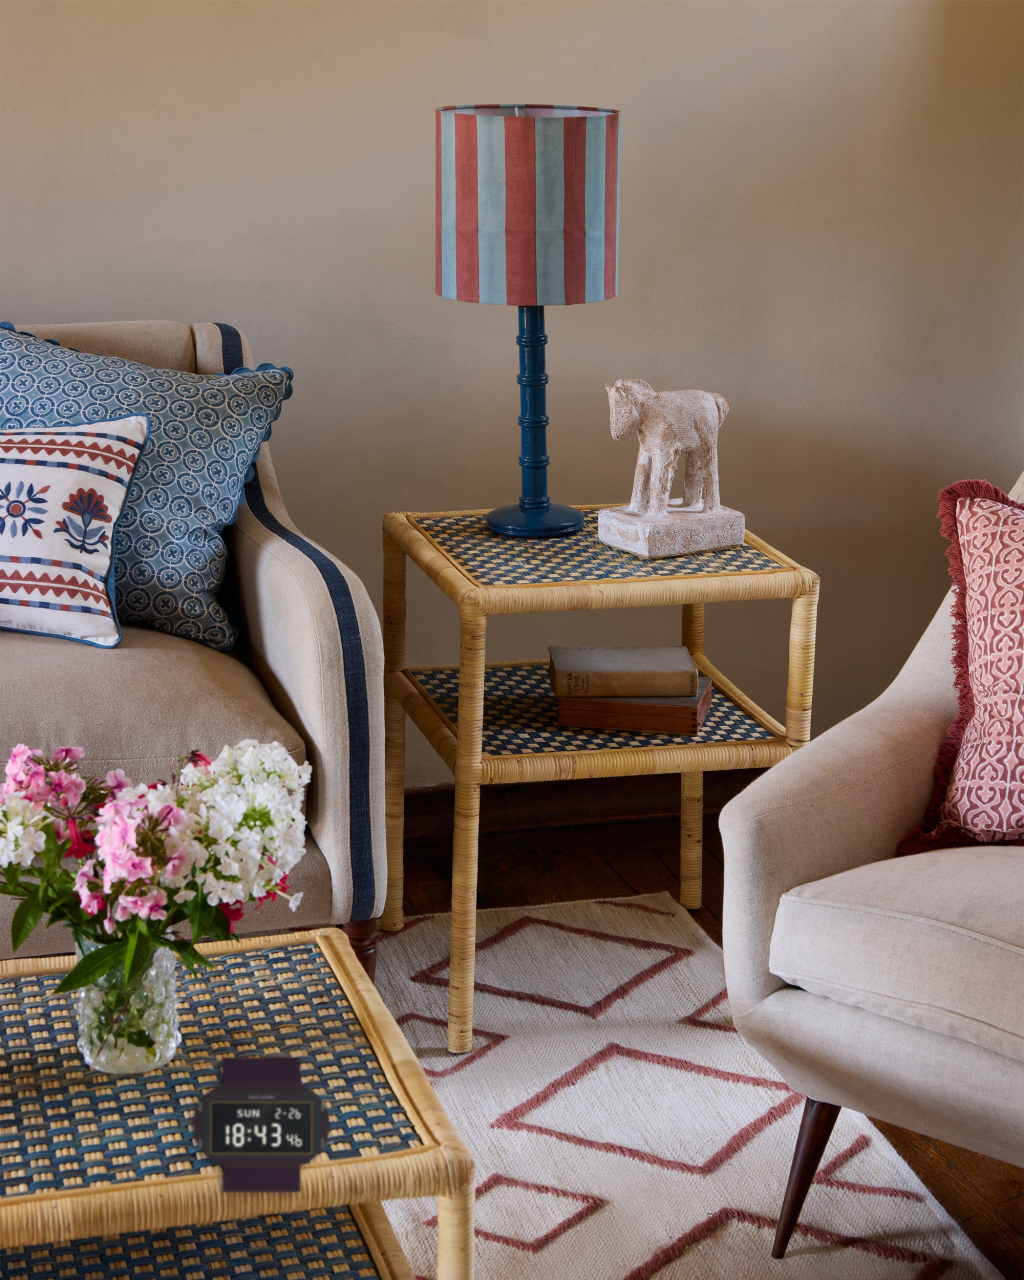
**18:43:46**
